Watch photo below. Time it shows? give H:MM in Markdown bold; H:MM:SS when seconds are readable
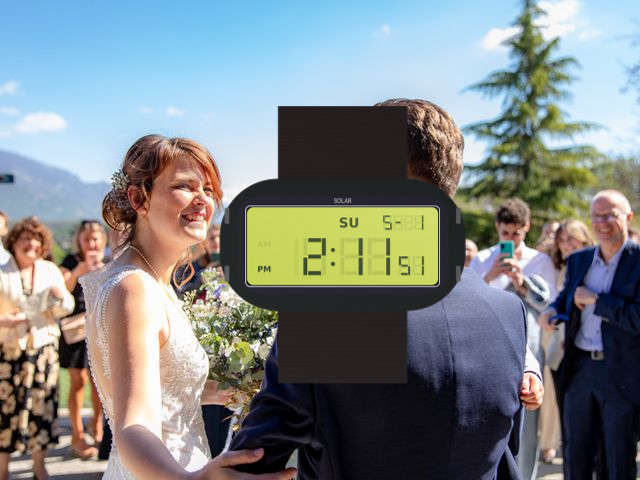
**2:11:51**
